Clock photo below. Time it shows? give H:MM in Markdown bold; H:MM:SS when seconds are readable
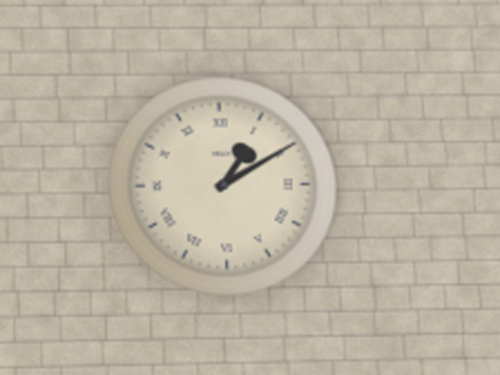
**1:10**
